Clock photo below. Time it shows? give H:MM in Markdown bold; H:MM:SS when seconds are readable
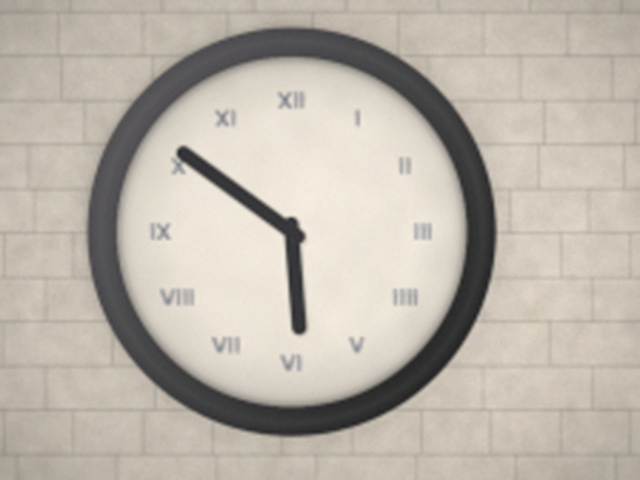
**5:51**
